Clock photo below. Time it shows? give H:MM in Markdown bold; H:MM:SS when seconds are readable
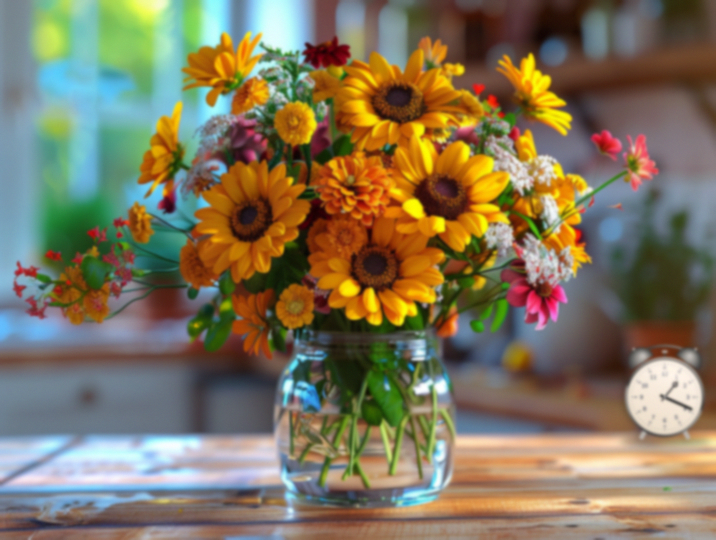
**1:19**
